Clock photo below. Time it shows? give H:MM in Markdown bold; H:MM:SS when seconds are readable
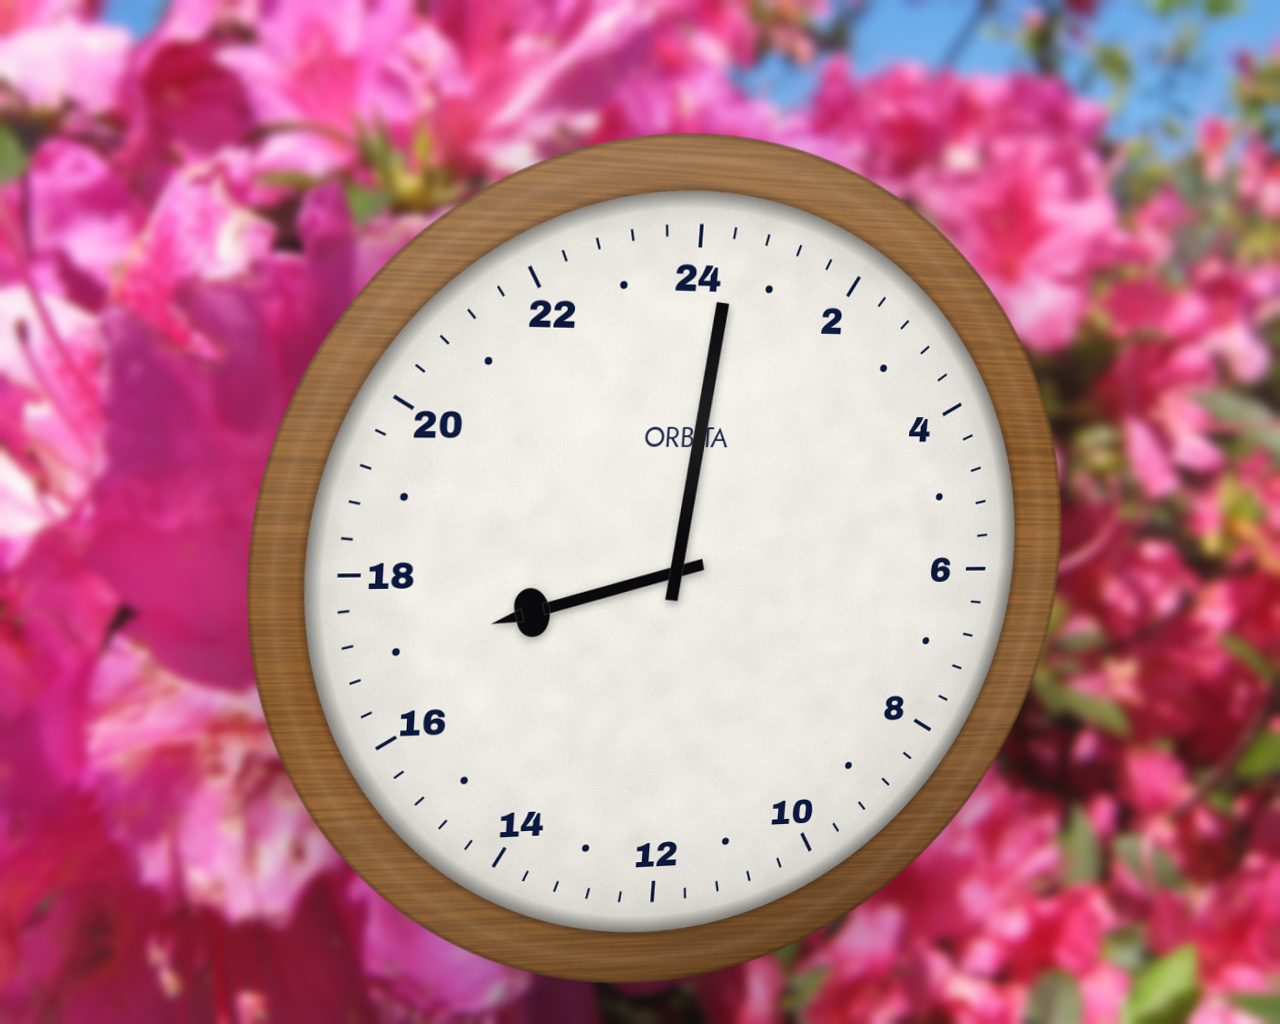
**17:01**
